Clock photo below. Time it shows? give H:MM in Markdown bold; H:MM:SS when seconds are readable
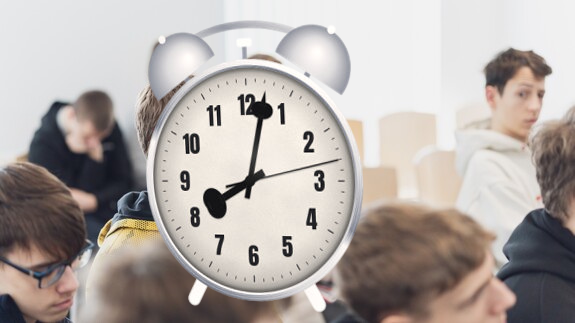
**8:02:13**
